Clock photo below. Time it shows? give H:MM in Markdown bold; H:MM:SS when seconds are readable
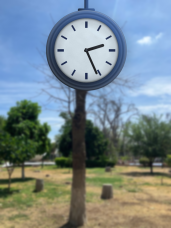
**2:26**
